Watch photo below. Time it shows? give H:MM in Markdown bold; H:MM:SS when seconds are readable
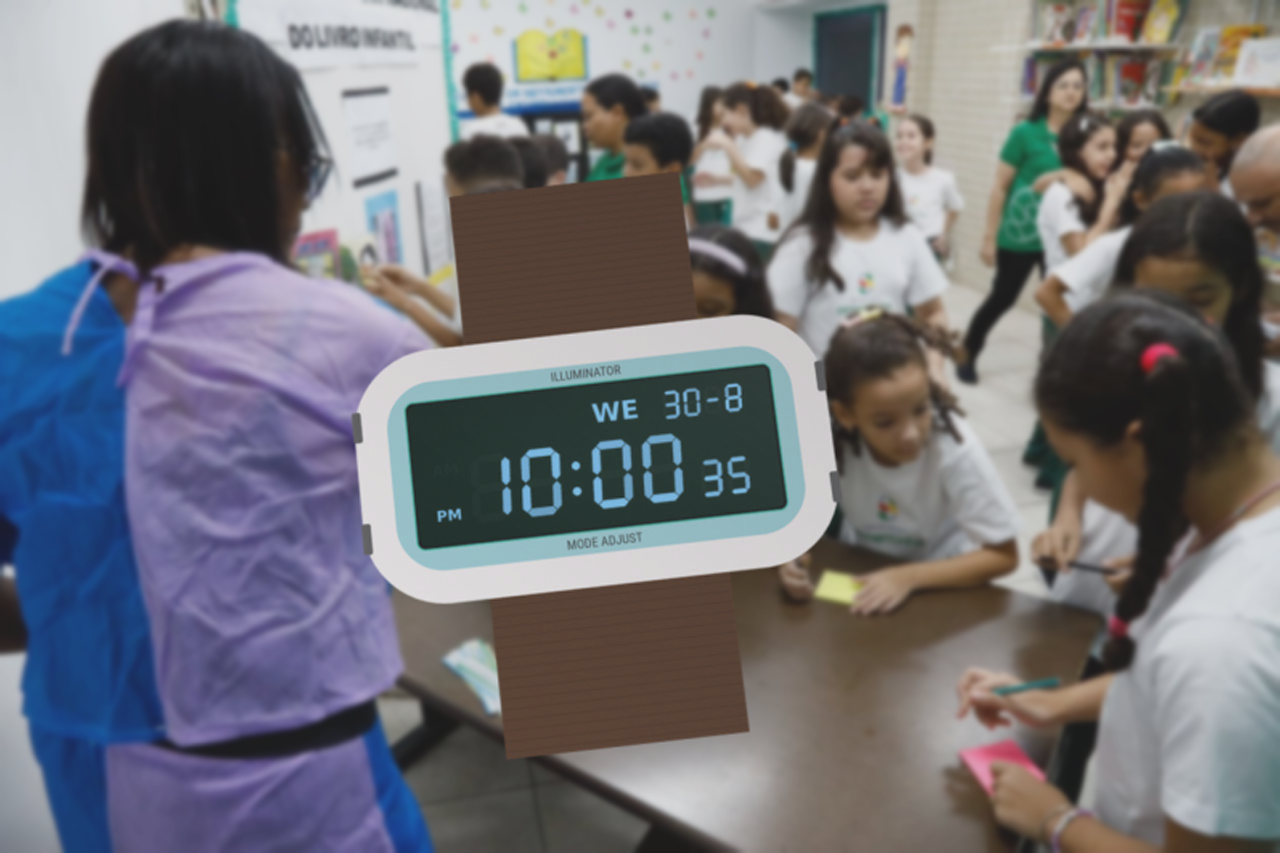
**10:00:35**
